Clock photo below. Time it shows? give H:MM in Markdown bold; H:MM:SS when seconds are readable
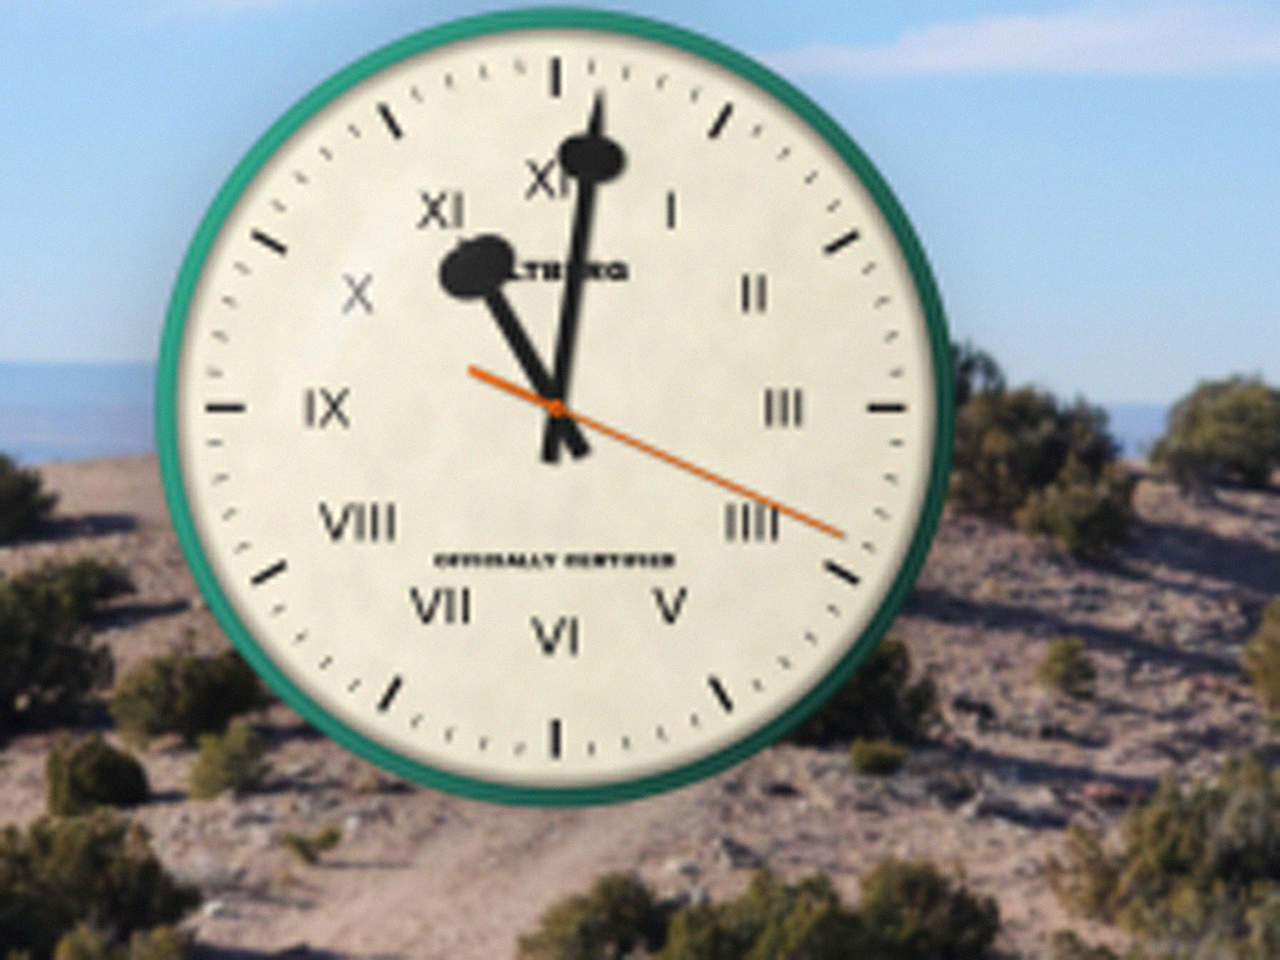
**11:01:19**
